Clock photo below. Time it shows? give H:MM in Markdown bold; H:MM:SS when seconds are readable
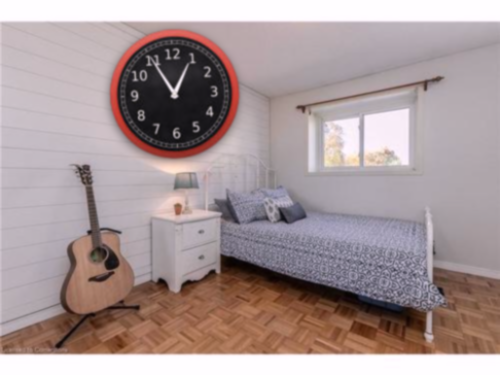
**12:55**
